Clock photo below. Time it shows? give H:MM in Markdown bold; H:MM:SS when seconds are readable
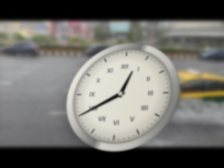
**12:40**
